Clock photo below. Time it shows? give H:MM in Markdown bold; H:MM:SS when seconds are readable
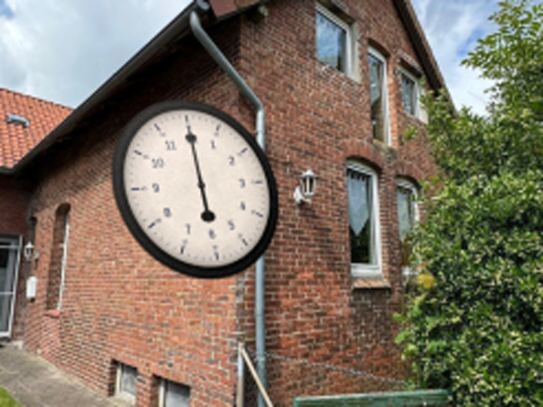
**6:00**
